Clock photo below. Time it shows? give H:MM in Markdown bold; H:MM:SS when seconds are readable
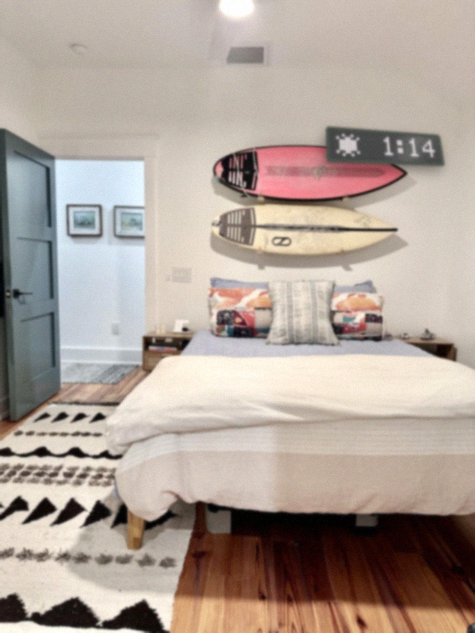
**1:14**
